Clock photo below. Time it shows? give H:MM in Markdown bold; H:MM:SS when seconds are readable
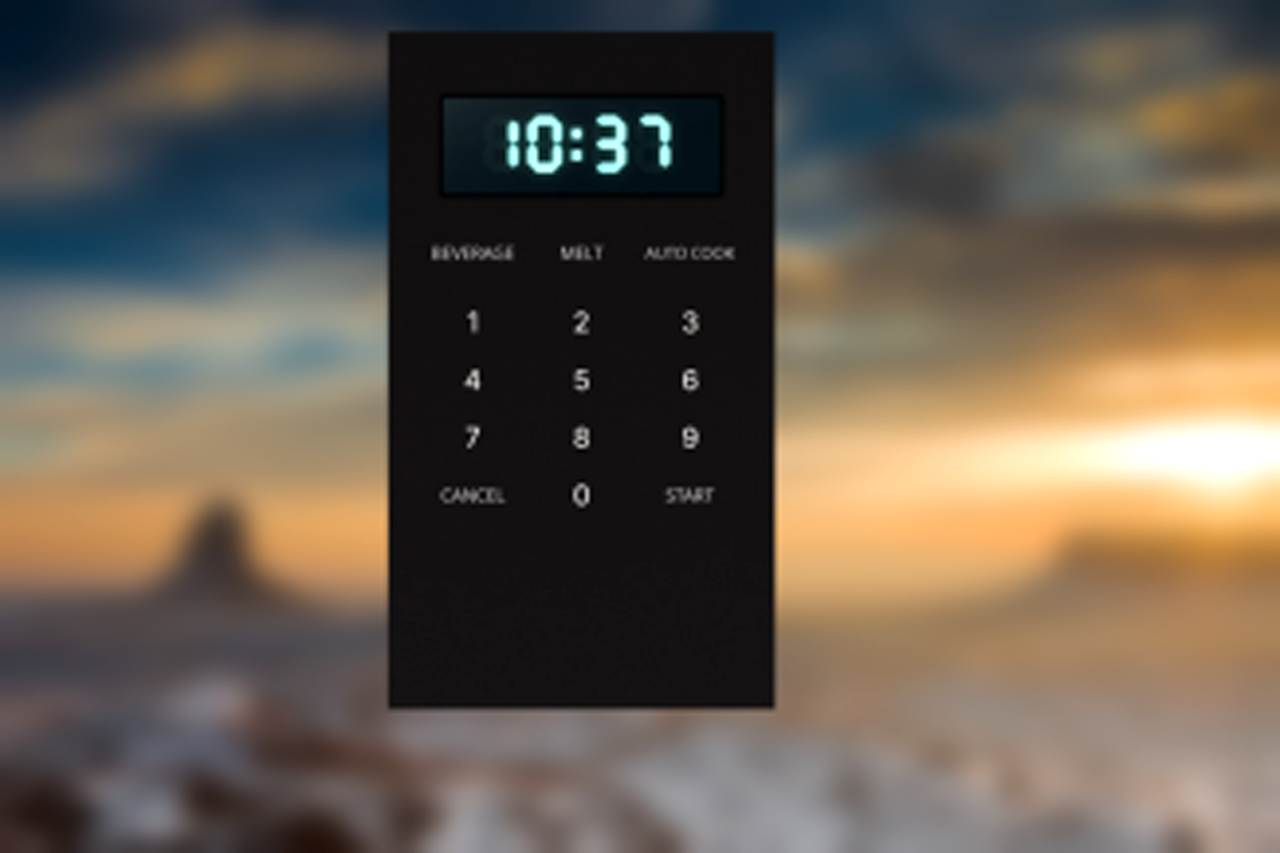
**10:37**
